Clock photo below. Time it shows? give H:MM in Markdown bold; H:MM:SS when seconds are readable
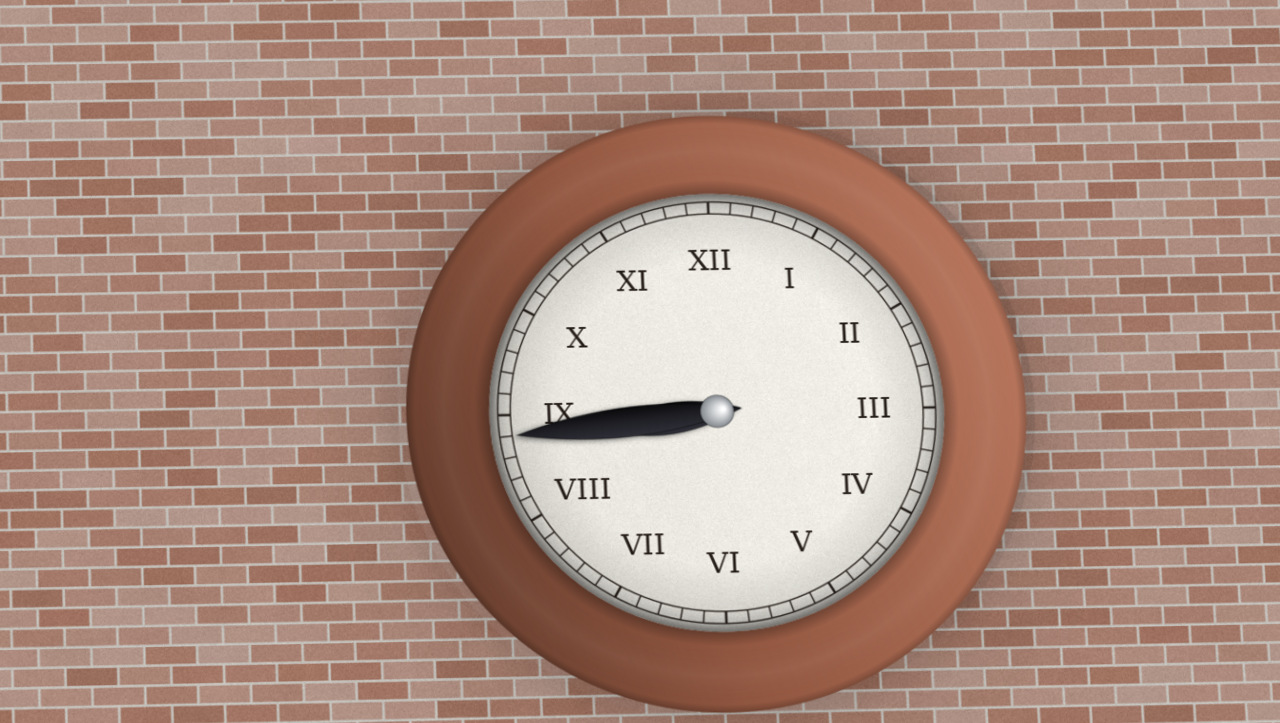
**8:44**
